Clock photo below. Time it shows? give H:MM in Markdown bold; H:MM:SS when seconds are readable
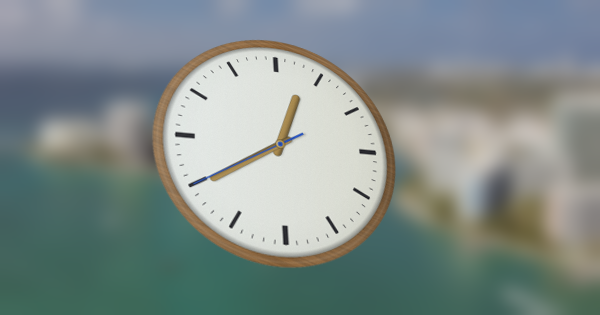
**12:39:40**
